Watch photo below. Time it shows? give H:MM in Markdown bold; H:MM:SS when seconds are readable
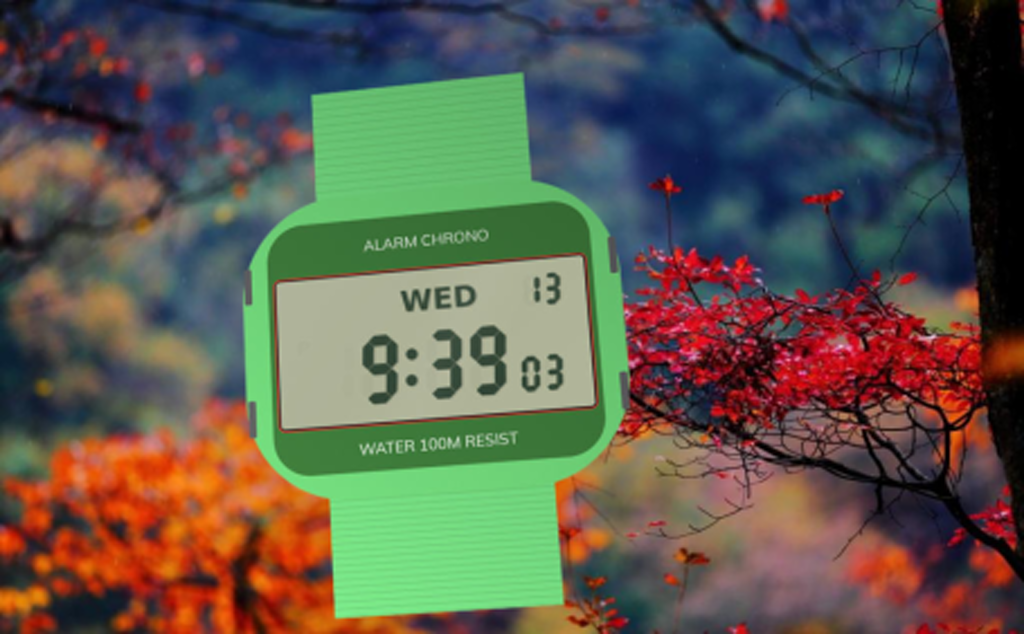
**9:39:03**
